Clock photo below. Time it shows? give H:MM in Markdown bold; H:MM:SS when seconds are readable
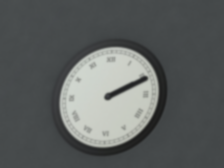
**2:11**
